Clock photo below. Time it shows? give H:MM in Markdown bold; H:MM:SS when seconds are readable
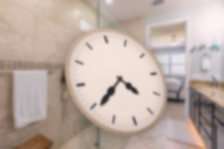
**4:39**
